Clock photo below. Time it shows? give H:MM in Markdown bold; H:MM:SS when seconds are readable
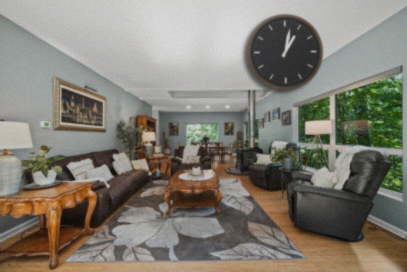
**1:02**
